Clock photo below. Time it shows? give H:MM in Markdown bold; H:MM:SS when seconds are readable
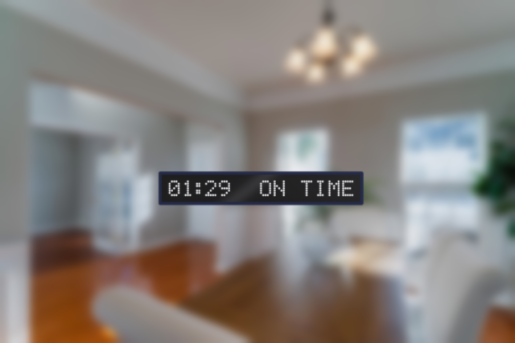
**1:29**
